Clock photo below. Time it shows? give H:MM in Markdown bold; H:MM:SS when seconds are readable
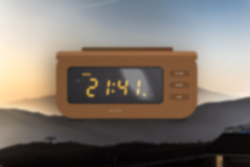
**21:41**
